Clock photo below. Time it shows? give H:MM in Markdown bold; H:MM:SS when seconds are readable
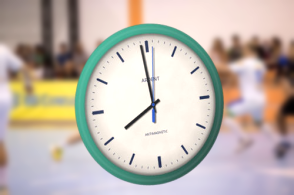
**7:59:01**
